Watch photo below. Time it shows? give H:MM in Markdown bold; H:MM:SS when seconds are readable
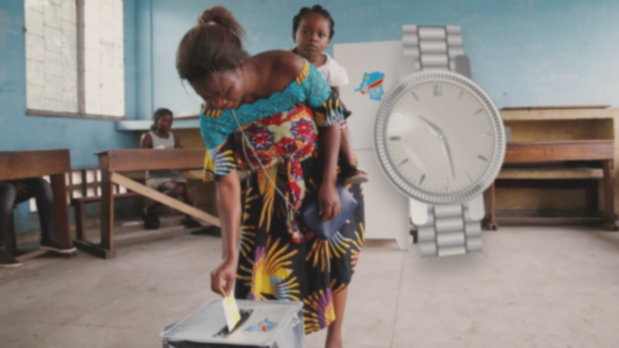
**10:28**
